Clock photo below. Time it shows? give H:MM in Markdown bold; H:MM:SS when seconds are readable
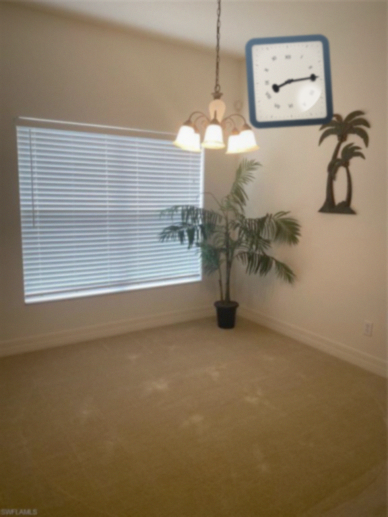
**8:14**
